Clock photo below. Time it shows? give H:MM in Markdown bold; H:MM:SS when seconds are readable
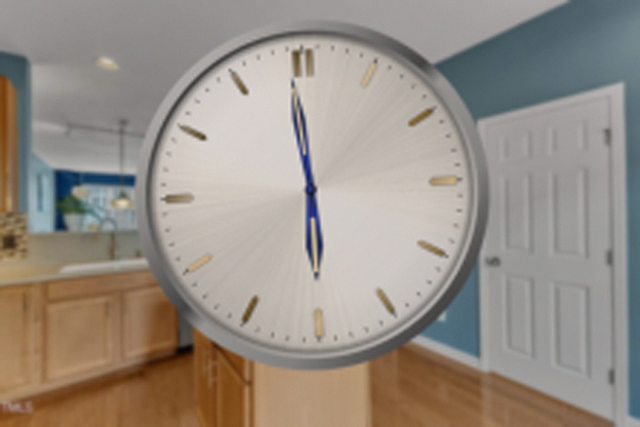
**5:59**
